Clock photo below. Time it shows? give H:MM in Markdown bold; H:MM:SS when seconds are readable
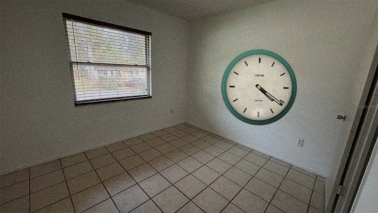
**4:21**
